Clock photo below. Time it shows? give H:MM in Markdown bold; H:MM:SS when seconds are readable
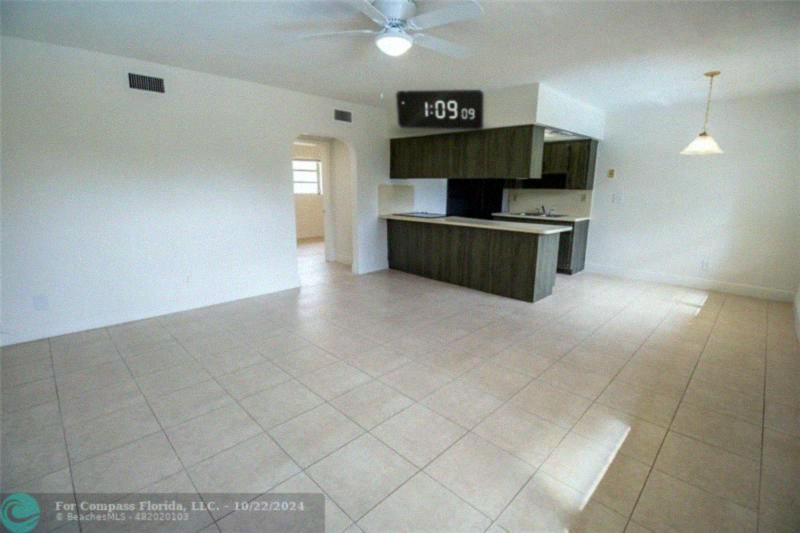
**1:09**
